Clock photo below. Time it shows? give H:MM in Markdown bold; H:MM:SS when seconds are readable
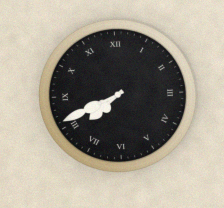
**7:41**
